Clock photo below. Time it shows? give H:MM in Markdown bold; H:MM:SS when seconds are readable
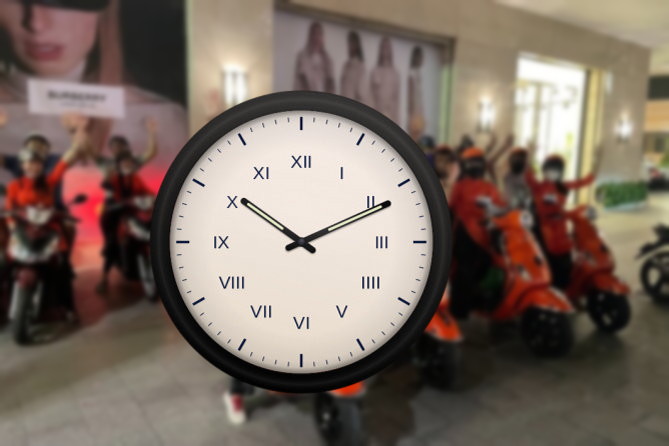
**10:11**
